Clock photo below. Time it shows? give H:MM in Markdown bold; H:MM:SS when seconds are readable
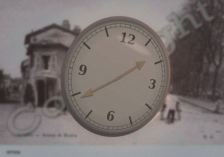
**1:39**
